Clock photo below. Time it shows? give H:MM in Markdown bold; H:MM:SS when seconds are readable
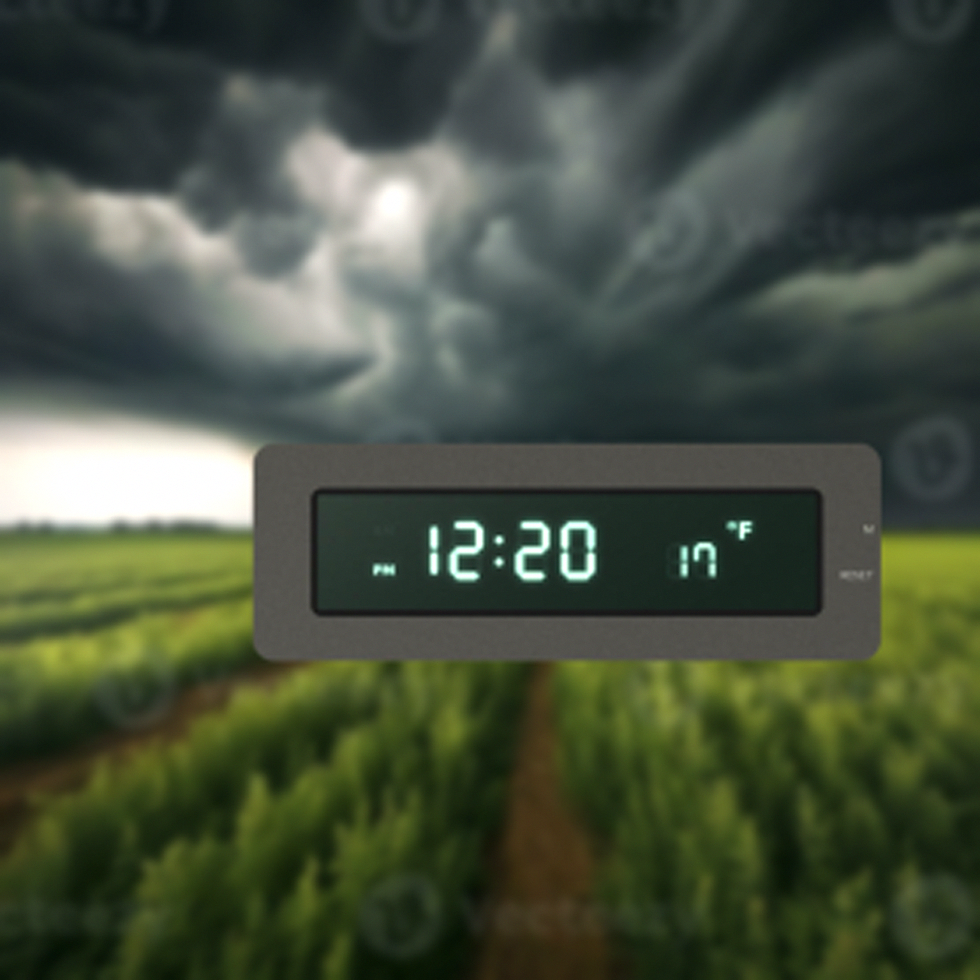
**12:20**
